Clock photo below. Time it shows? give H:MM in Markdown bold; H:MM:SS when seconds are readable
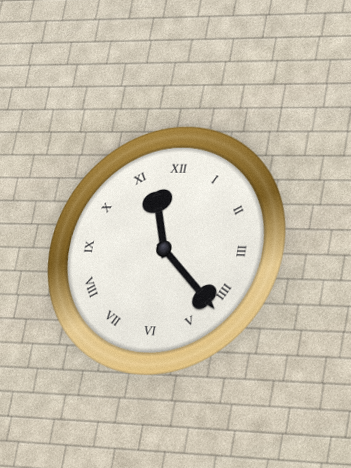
**11:22**
